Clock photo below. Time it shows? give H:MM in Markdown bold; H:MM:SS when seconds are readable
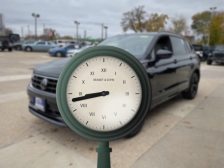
**8:43**
